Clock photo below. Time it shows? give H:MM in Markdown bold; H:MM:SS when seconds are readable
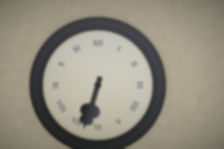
**6:33**
